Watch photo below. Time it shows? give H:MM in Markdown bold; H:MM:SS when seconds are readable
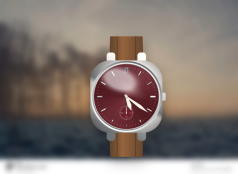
**5:21**
